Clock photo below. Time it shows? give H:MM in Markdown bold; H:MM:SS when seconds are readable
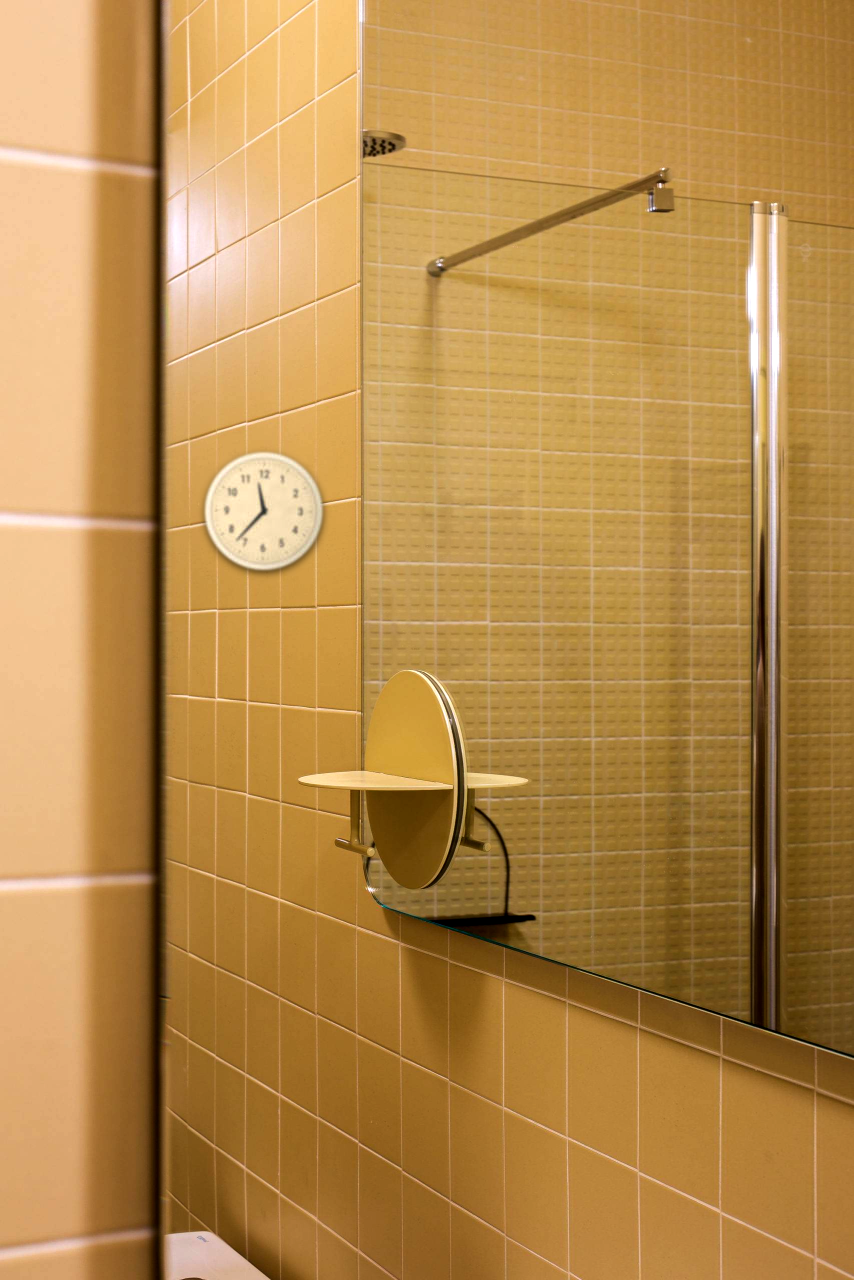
**11:37**
